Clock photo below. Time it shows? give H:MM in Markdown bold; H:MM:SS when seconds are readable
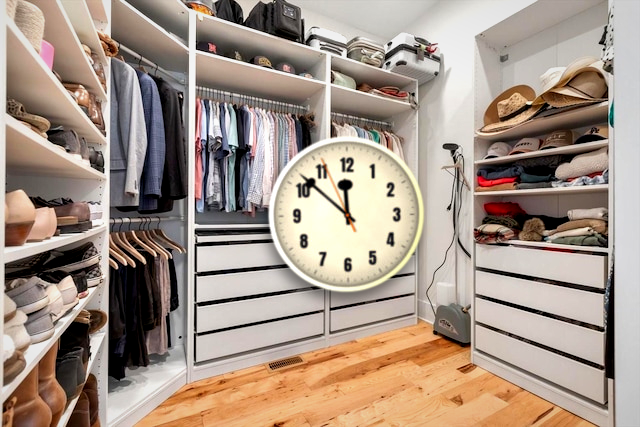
**11:51:56**
